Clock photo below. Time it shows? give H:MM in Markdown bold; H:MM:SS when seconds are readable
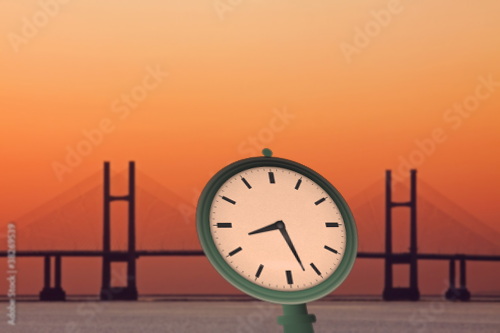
**8:27**
